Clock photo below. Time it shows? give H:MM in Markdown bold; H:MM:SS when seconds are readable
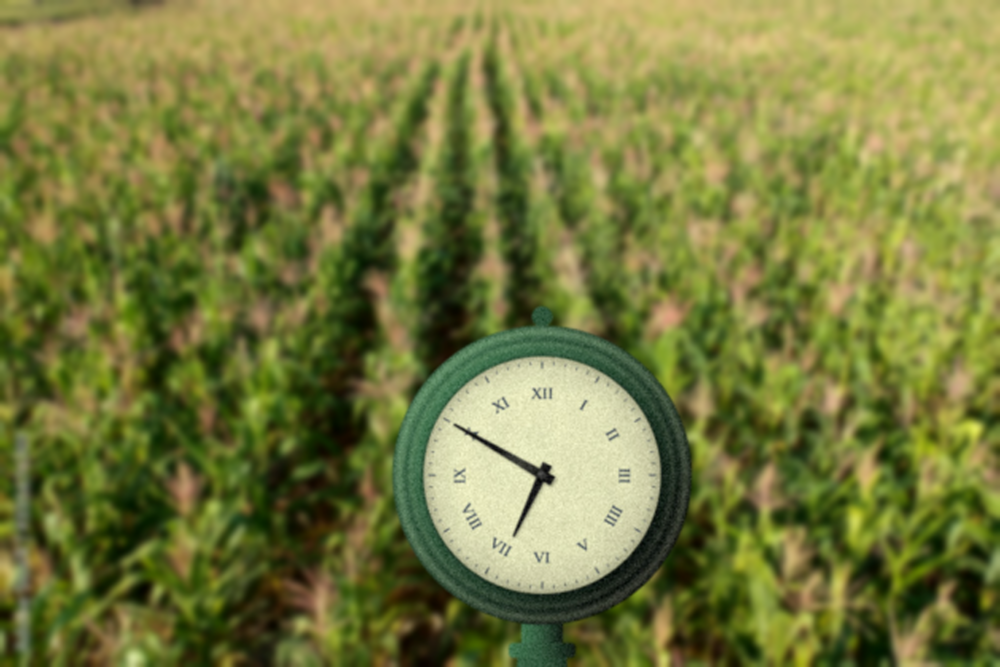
**6:50**
